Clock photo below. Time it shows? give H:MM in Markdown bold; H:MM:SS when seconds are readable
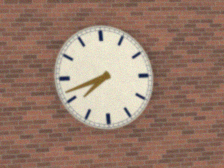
**7:42**
